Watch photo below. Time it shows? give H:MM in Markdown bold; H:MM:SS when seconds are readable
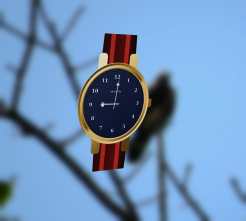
**9:01**
